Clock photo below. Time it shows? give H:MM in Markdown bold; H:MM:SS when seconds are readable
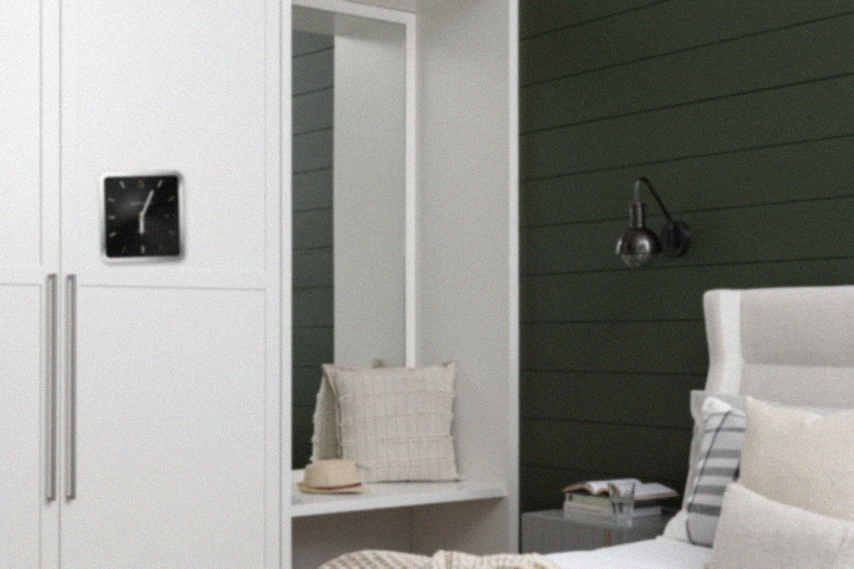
**6:04**
